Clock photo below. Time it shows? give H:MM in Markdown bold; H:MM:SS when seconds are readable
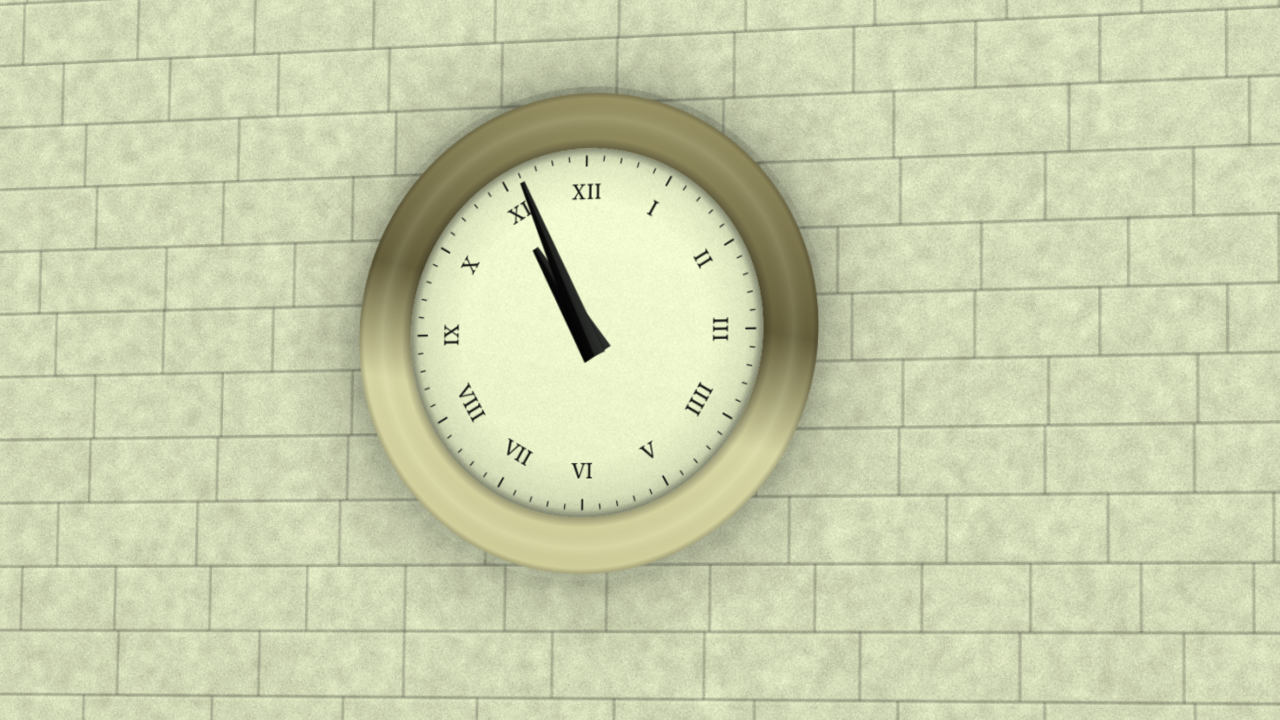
**10:56**
